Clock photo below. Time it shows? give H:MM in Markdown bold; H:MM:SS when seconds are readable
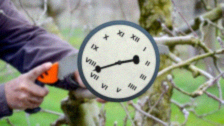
**1:37**
